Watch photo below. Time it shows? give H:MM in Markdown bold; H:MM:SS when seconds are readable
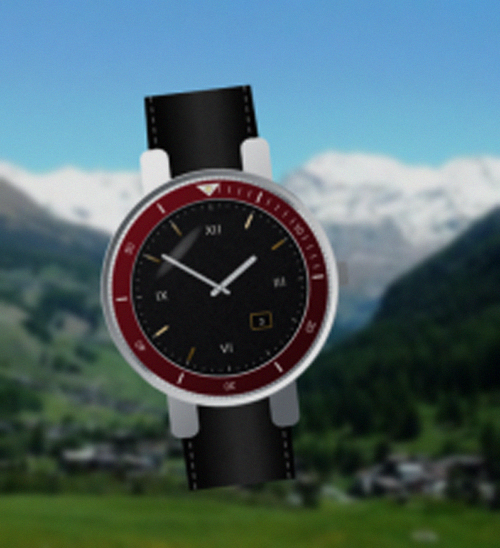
**1:51**
